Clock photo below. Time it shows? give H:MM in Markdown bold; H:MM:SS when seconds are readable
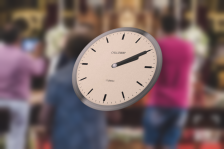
**2:10**
